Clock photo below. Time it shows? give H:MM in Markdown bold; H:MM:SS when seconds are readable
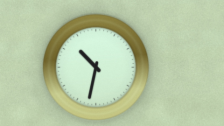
**10:32**
